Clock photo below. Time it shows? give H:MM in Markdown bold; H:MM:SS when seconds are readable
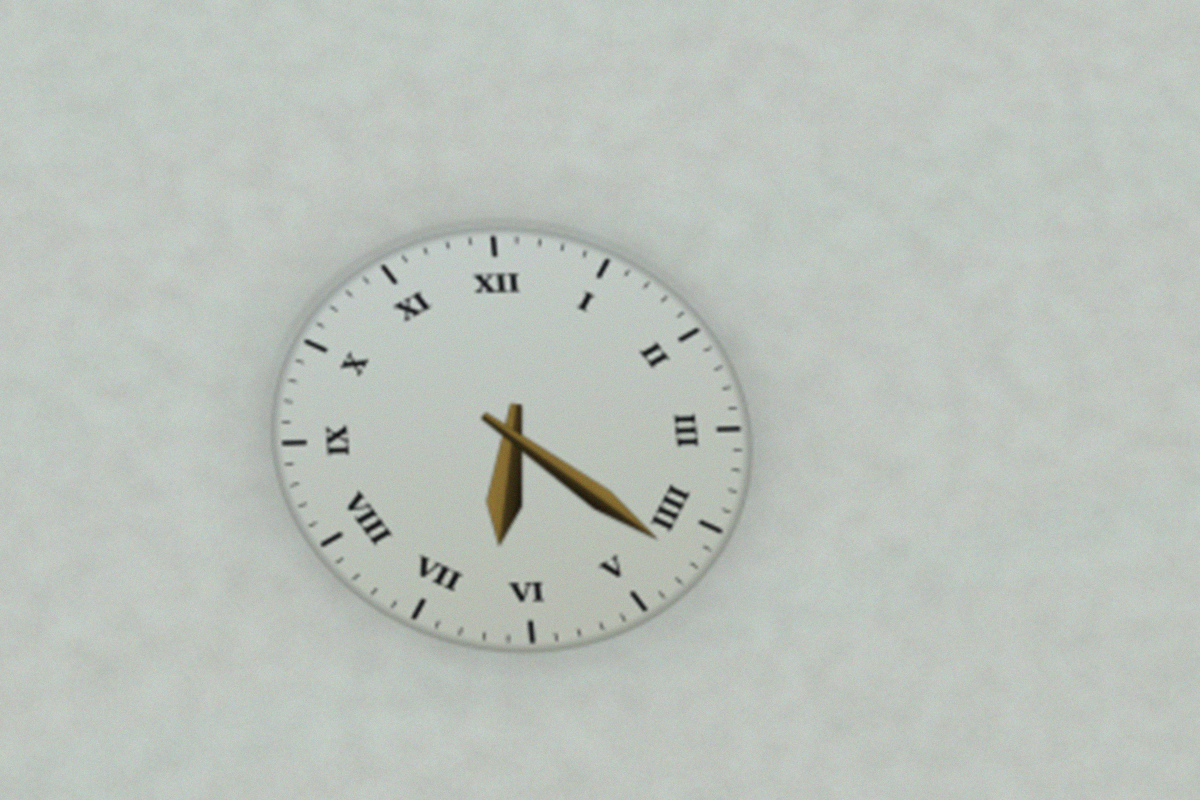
**6:22**
